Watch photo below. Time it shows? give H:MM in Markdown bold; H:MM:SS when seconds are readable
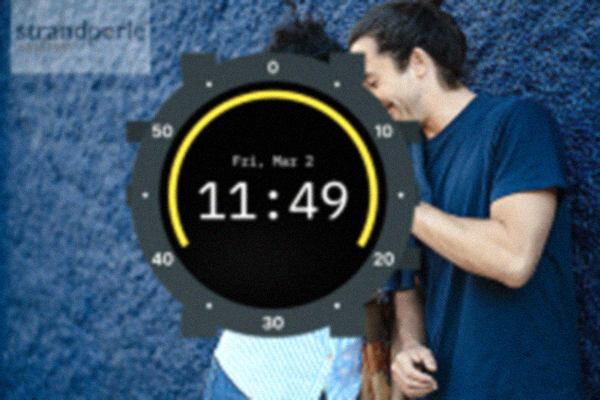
**11:49**
